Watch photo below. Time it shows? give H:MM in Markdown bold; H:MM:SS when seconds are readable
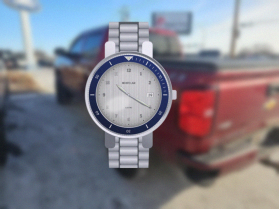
**10:20**
